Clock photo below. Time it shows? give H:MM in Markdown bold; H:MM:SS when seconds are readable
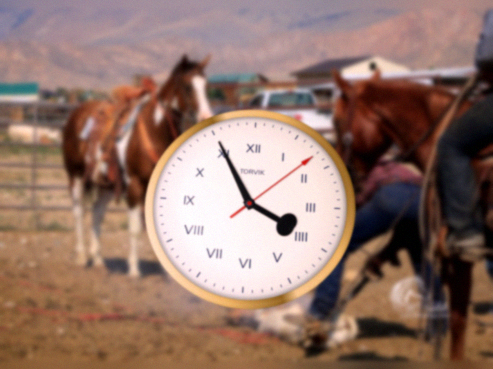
**3:55:08**
